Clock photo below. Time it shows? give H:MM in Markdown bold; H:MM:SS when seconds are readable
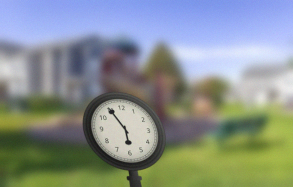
**5:55**
